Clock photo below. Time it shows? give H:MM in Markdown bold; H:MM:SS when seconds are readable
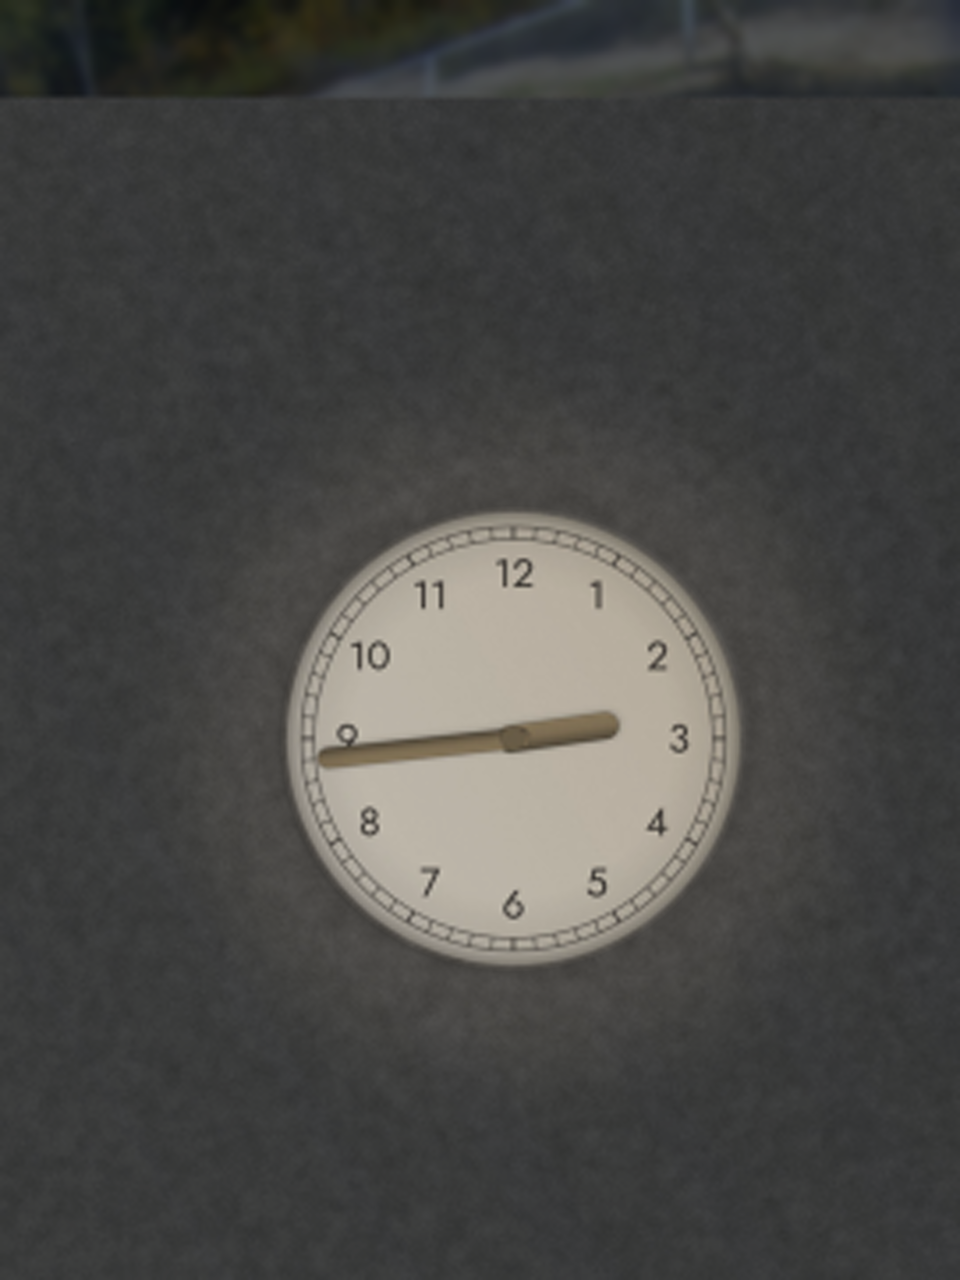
**2:44**
